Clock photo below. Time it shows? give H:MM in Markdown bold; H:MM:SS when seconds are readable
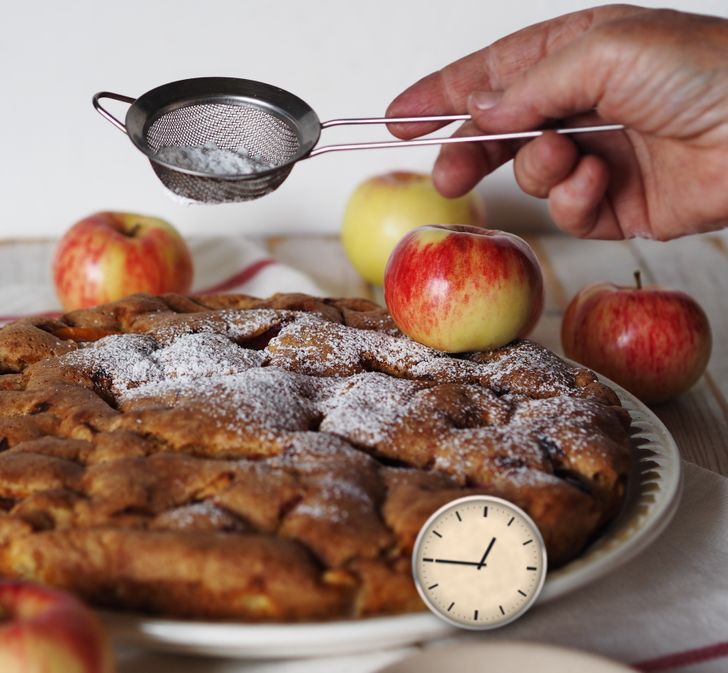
**12:45**
